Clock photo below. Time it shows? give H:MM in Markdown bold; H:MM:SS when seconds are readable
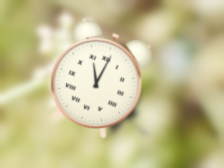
**11:01**
